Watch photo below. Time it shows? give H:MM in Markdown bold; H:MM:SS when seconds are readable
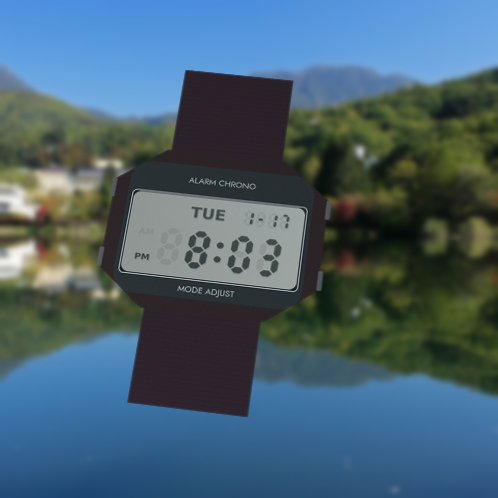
**8:03**
